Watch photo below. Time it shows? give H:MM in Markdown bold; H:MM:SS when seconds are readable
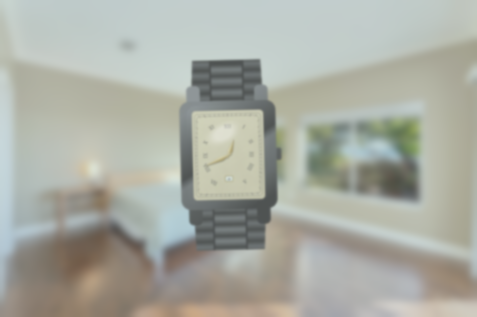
**12:41**
